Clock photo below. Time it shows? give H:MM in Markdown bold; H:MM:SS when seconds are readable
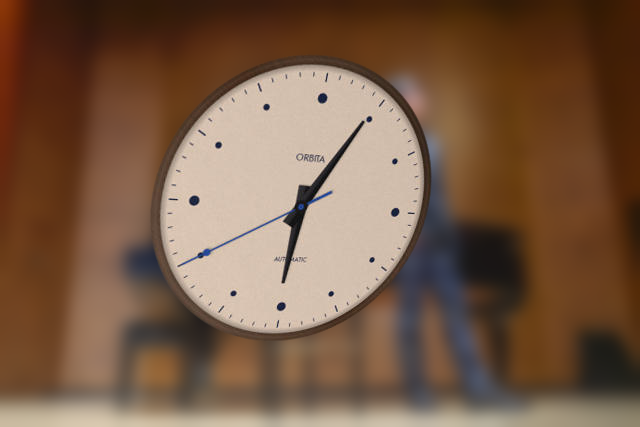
**6:04:40**
